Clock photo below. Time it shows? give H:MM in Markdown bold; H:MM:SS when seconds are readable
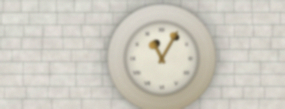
**11:05**
